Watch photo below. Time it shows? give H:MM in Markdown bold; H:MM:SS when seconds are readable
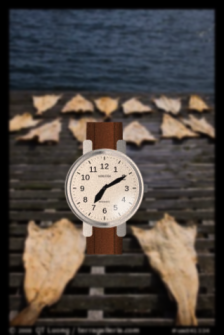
**7:10**
